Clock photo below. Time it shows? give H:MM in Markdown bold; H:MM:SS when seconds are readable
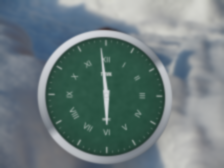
**5:59**
